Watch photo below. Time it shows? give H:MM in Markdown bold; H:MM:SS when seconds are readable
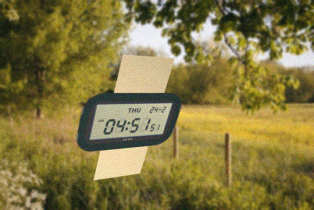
**4:51:51**
